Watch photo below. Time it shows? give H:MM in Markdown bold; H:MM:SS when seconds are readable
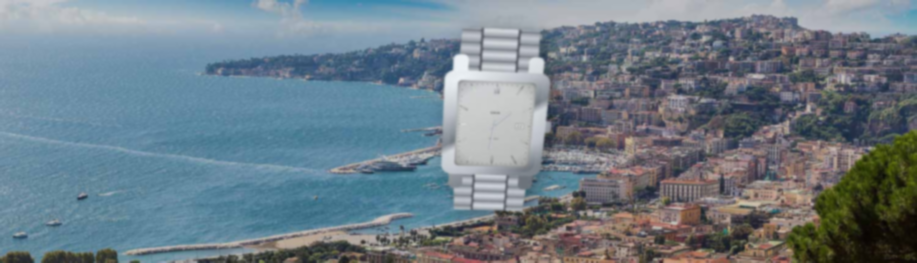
**1:31**
